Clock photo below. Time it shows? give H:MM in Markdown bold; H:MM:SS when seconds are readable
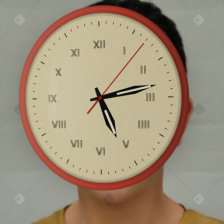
**5:13:07**
